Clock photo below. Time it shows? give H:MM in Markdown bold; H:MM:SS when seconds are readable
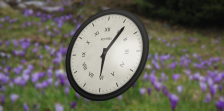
**6:06**
